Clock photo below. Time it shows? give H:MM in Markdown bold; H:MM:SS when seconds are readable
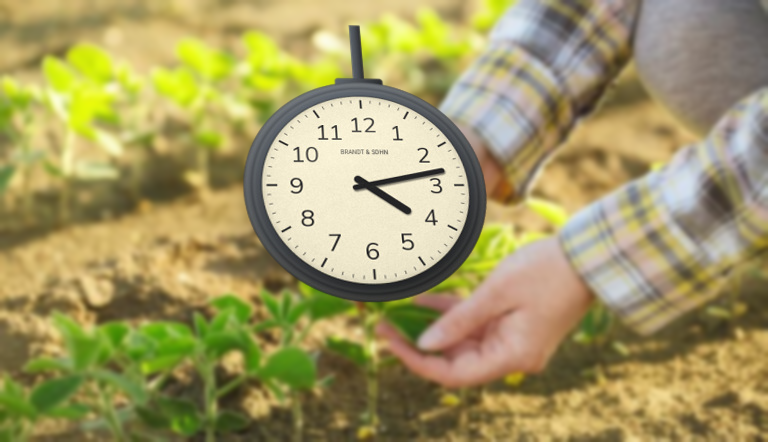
**4:13**
